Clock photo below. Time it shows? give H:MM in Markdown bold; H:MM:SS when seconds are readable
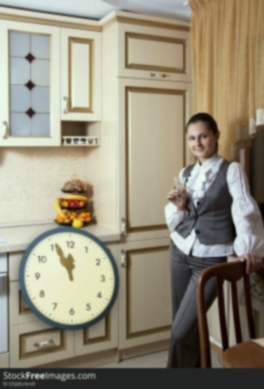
**11:56**
